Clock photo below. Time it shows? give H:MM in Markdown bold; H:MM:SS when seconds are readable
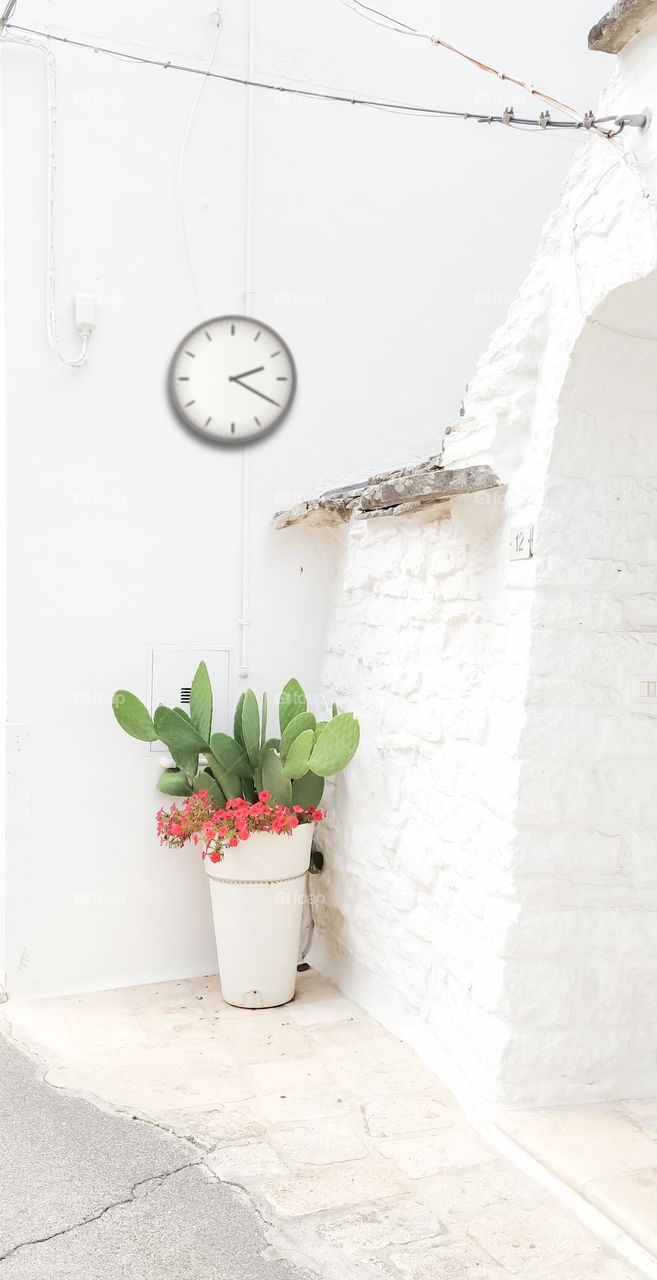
**2:20**
